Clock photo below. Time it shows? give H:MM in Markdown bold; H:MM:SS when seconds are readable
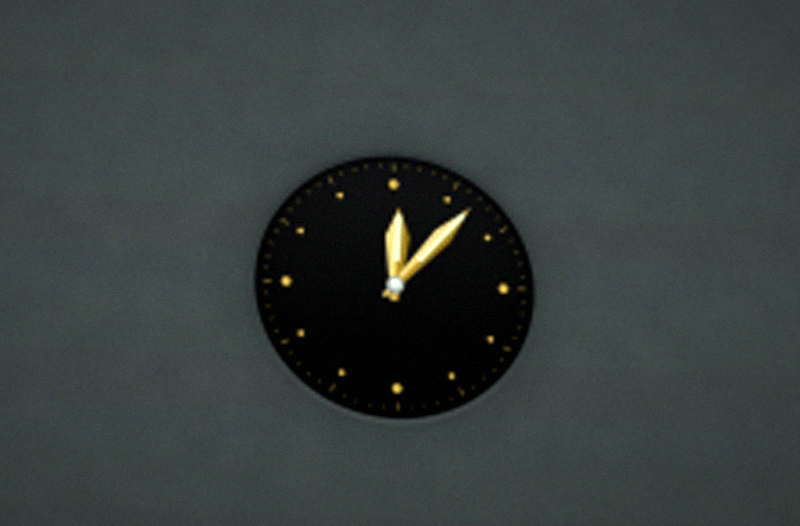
**12:07**
